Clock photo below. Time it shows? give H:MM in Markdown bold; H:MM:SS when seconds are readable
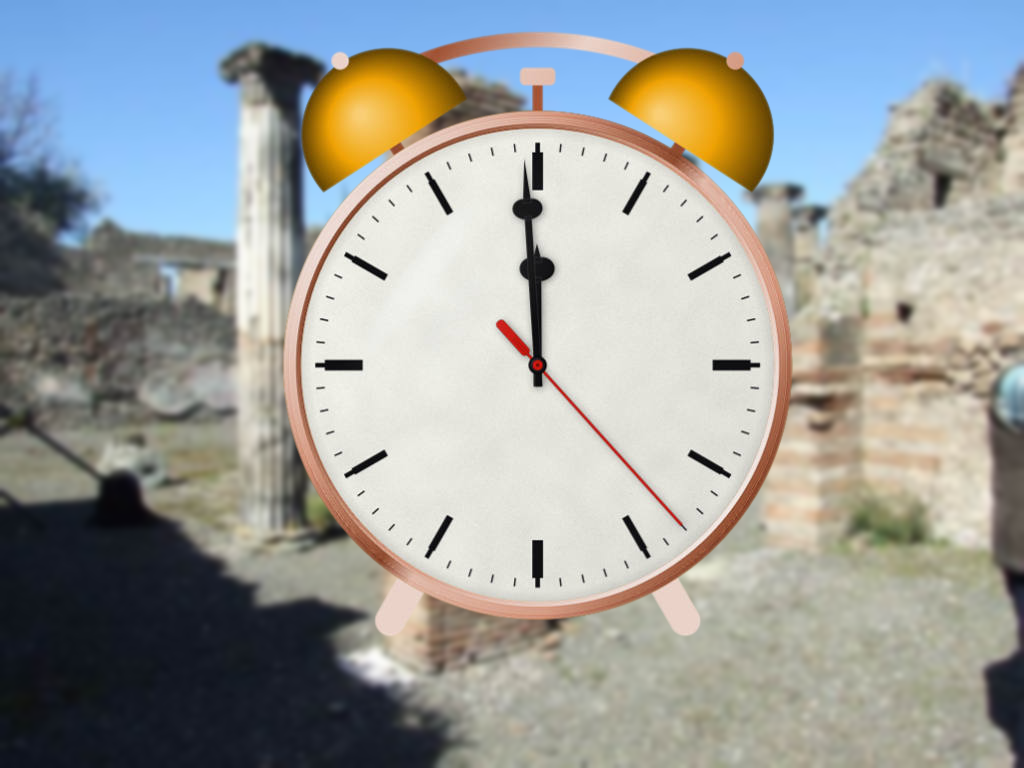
**11:59:23**
